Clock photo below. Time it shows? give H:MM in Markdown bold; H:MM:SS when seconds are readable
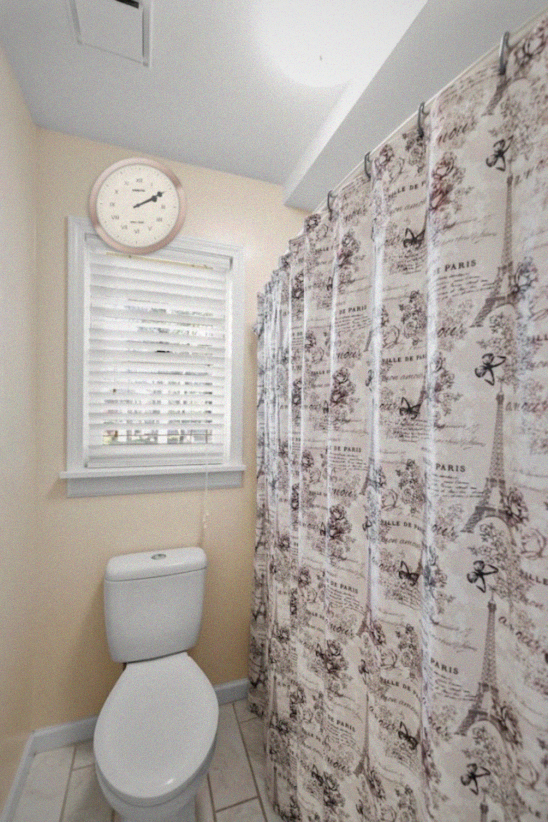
**2:10**
